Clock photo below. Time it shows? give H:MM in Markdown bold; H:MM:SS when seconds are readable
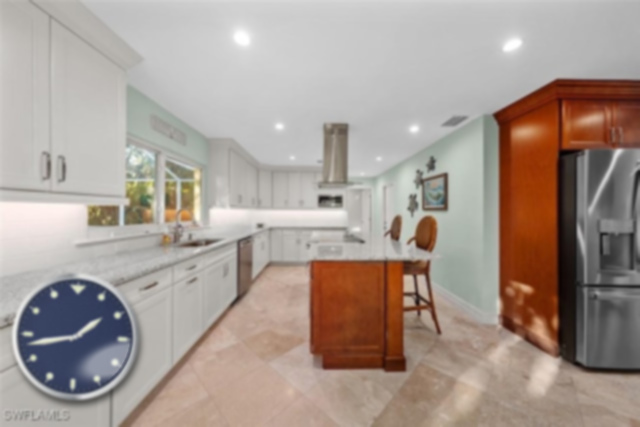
**1:43**
